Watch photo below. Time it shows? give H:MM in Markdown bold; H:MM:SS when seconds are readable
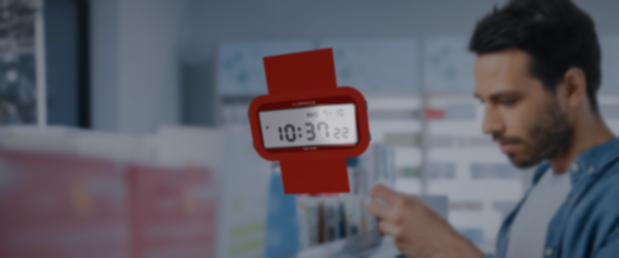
**10:37:22**
